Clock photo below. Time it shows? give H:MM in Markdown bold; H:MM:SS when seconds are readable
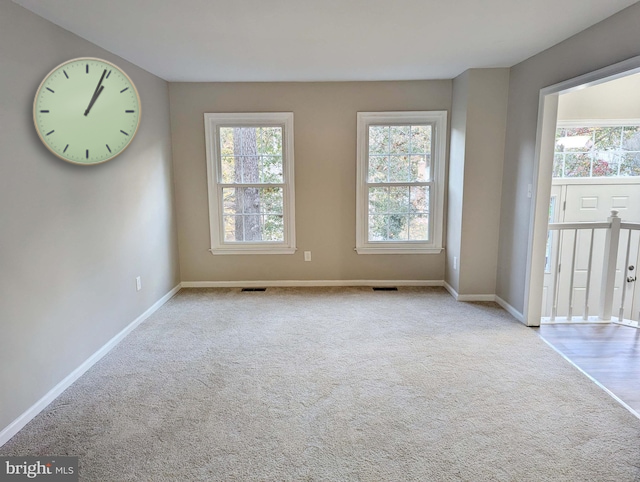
**1:04**
